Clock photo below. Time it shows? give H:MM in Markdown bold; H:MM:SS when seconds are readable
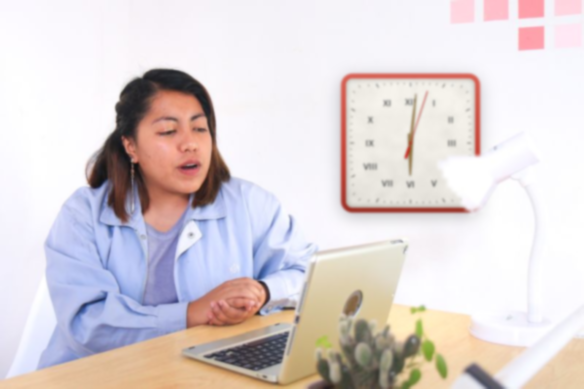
**6:01:03**
